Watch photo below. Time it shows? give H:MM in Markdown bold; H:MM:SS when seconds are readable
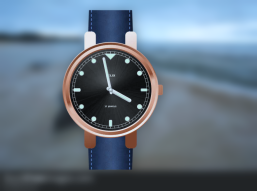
**3:58**
